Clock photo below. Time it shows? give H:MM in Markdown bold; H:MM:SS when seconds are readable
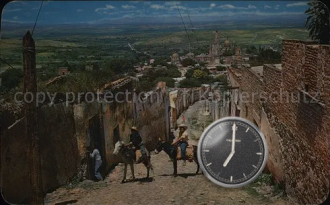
**7:00**
